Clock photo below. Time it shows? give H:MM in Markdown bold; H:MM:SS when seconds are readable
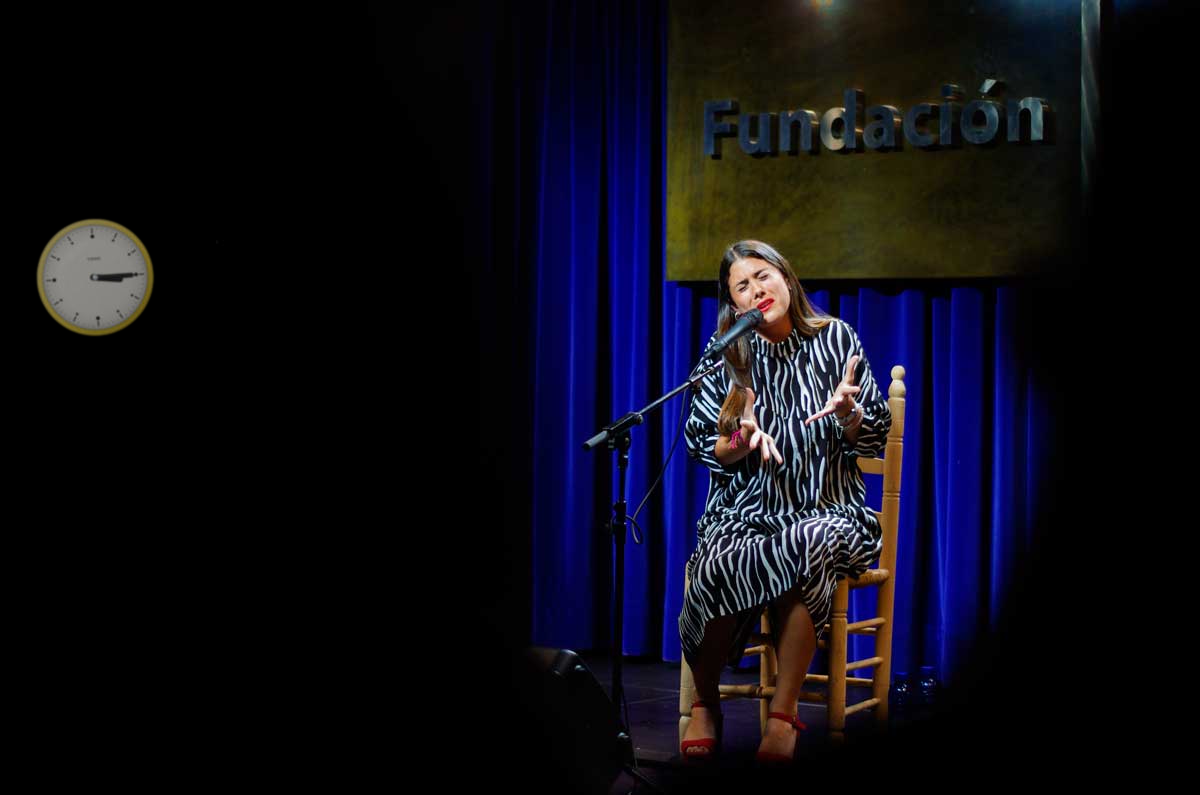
**3:15**
